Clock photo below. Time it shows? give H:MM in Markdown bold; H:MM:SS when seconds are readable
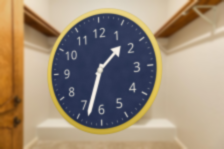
**1:33**
